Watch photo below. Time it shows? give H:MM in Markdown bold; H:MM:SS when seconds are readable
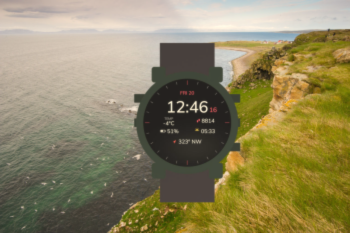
**12:46**
